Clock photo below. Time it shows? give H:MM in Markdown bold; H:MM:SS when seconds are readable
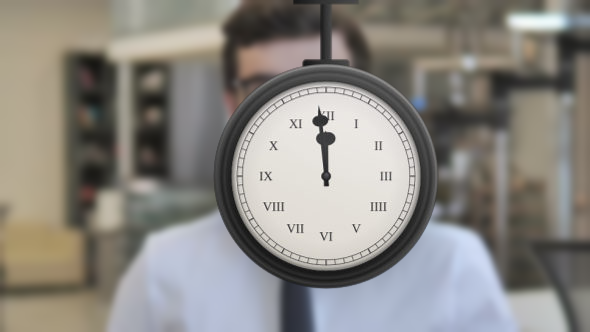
**11:59**
